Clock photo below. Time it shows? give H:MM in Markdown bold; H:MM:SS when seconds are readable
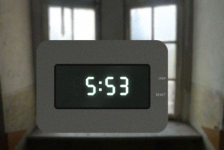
**5:53**
